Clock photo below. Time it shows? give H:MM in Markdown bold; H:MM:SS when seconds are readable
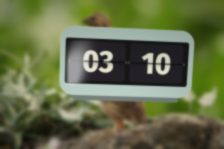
**3:10**
